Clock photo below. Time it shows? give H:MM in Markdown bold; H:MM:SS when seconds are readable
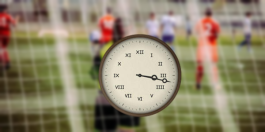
**3:17**
